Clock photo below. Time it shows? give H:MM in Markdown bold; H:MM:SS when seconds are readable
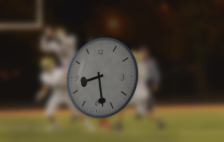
**8:28**
